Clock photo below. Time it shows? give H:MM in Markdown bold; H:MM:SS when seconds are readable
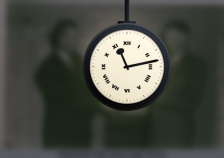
**11:13**
